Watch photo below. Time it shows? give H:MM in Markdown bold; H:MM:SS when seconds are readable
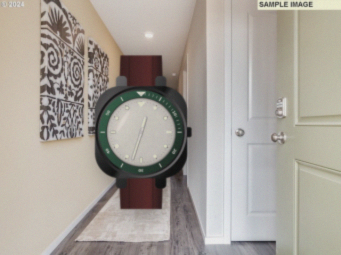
**12:33**
